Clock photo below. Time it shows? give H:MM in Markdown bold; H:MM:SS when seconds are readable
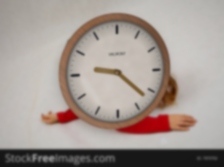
**9:22**
